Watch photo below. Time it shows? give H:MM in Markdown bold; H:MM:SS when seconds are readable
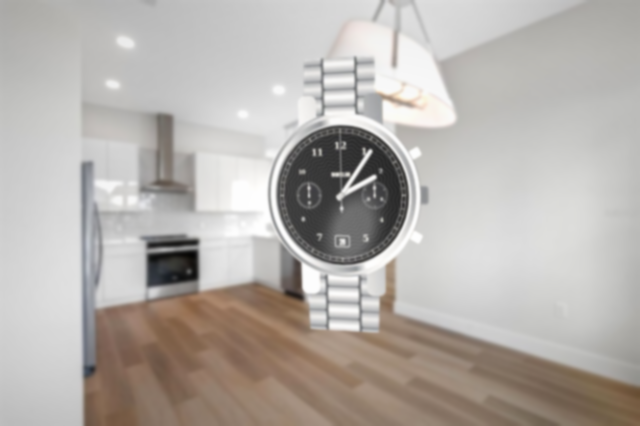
**2:06**
